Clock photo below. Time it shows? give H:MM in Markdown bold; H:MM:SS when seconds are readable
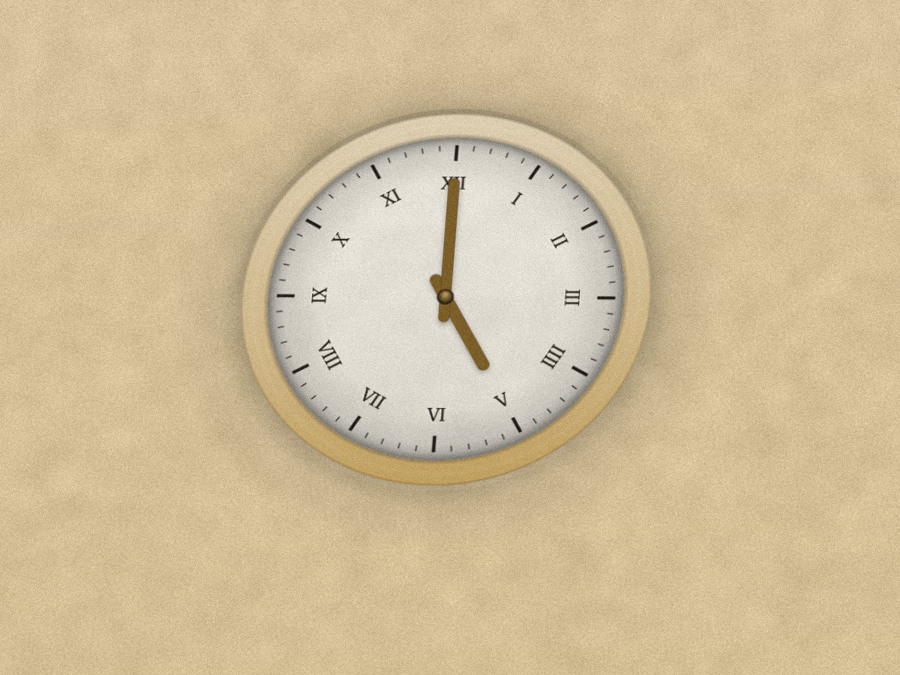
**5:00**
